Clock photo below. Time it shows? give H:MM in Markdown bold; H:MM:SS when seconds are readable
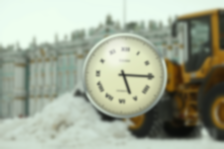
**5:15**
